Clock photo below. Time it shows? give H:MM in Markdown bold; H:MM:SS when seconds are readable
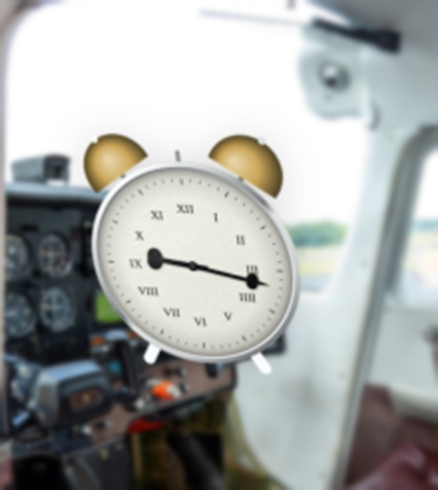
**9:17**
